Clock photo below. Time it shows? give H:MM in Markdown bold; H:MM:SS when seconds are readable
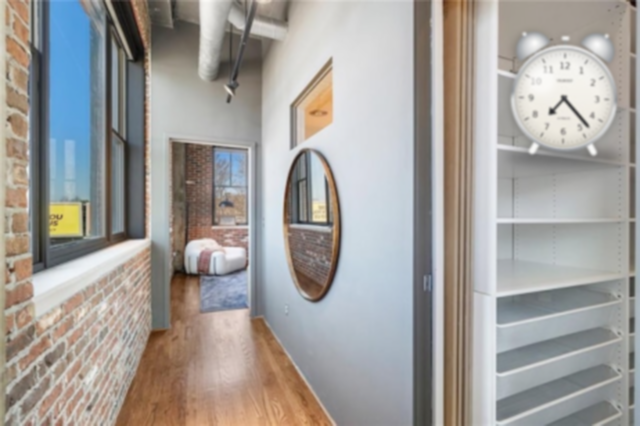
**7:23**
